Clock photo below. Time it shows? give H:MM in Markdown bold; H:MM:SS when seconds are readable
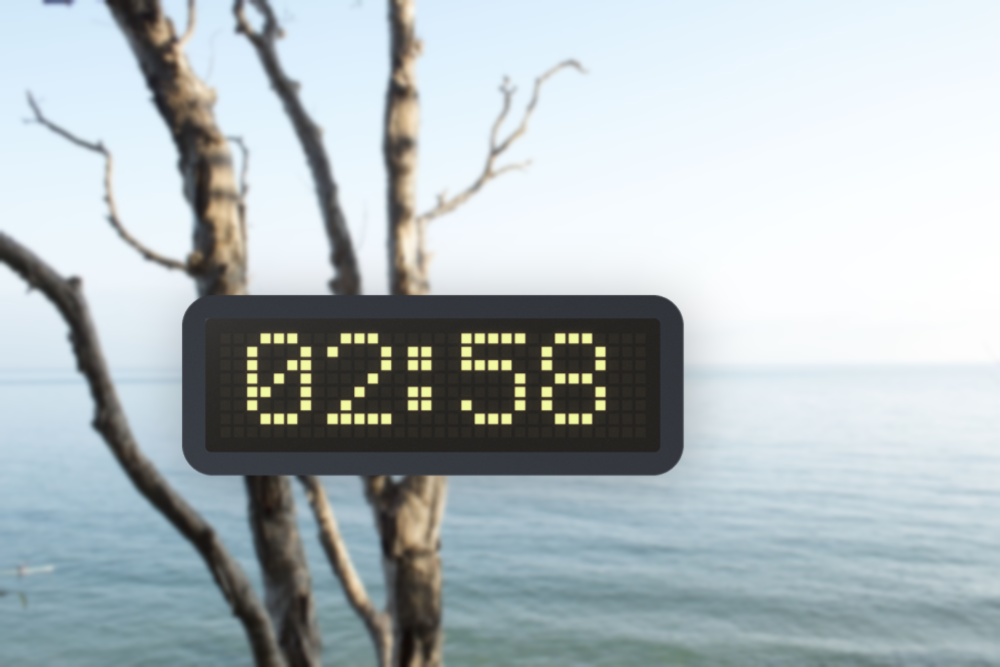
**2:58**
